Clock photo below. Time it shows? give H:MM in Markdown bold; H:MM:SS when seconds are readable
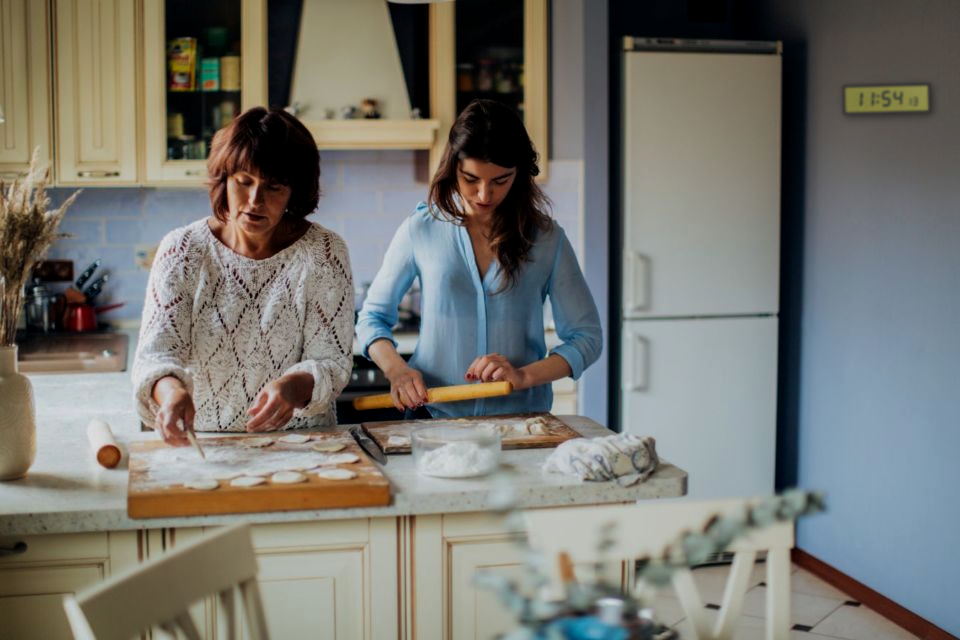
**11:54**
